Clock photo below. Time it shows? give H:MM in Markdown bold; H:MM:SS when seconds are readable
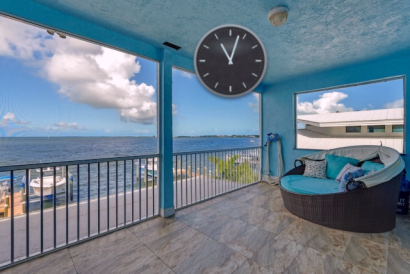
**11:03**
